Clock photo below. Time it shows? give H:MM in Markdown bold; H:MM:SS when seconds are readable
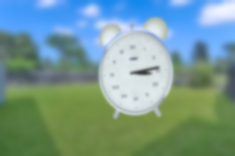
**3:14**
